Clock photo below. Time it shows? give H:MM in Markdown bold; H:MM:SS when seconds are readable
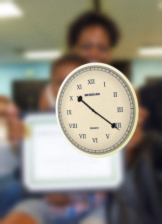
**10:21**
